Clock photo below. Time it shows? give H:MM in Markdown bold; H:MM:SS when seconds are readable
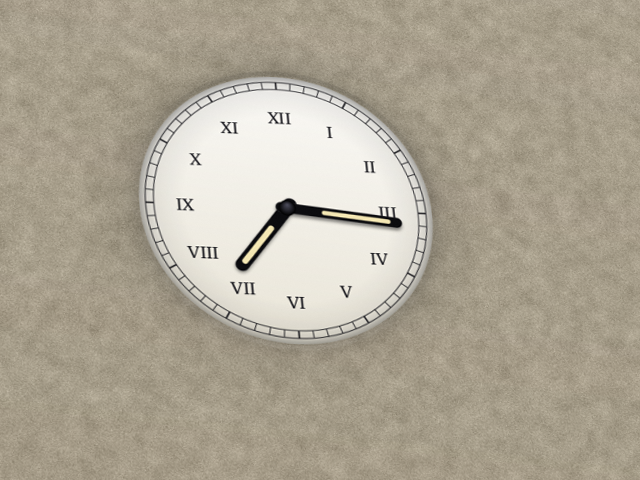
**7:16**
